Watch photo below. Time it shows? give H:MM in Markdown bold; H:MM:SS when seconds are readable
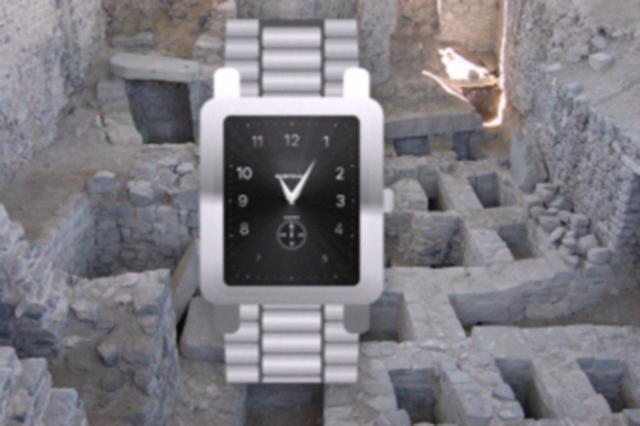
**11:05**
